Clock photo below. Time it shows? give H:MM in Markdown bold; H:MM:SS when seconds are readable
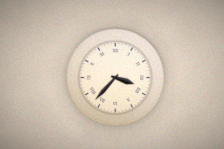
**3:37**
